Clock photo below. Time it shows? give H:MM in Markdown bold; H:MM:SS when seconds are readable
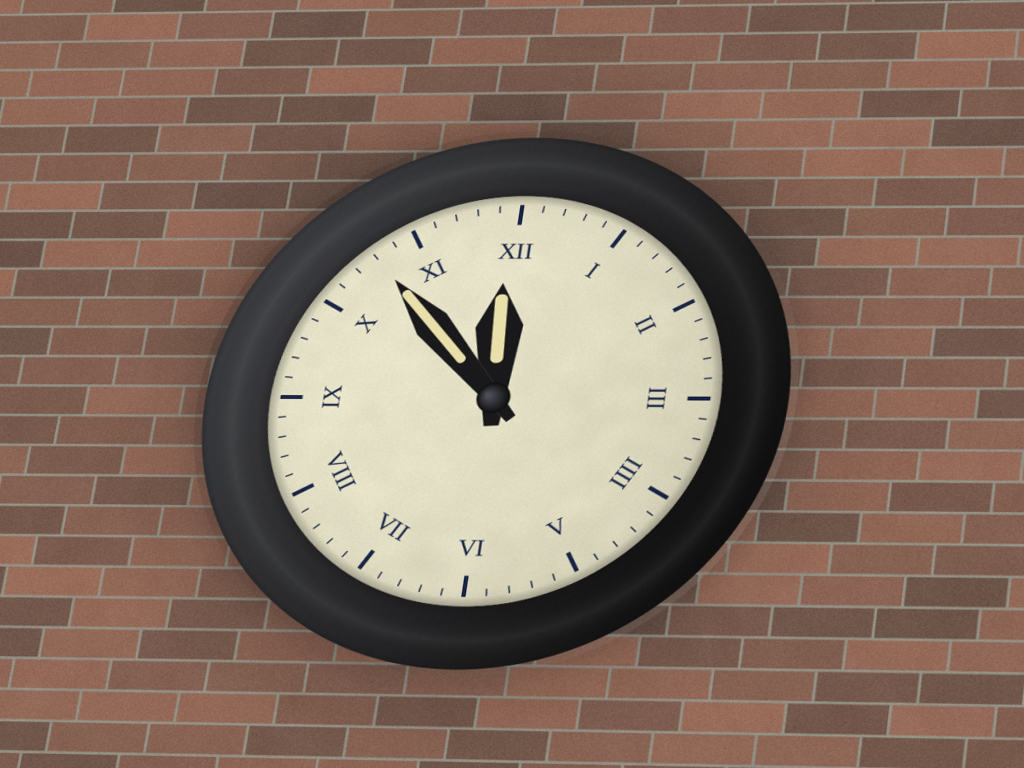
**11:53**
